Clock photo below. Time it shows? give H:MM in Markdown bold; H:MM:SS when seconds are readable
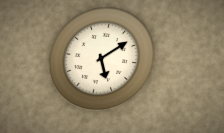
**5:08**
